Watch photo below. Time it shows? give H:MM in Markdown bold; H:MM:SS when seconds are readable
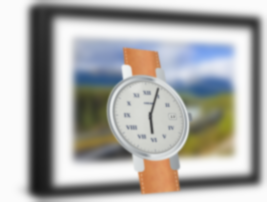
**6:04**
